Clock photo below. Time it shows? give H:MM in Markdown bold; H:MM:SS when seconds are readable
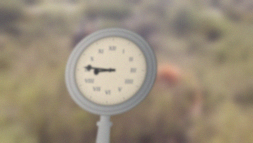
**8:46**
